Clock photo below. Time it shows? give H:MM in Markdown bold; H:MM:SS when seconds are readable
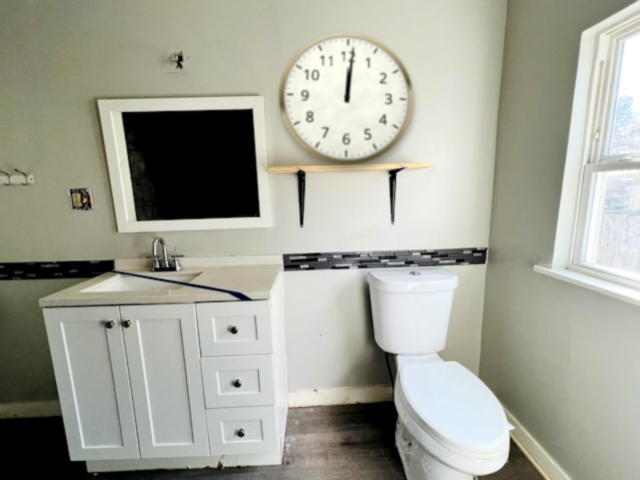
**12:01**
